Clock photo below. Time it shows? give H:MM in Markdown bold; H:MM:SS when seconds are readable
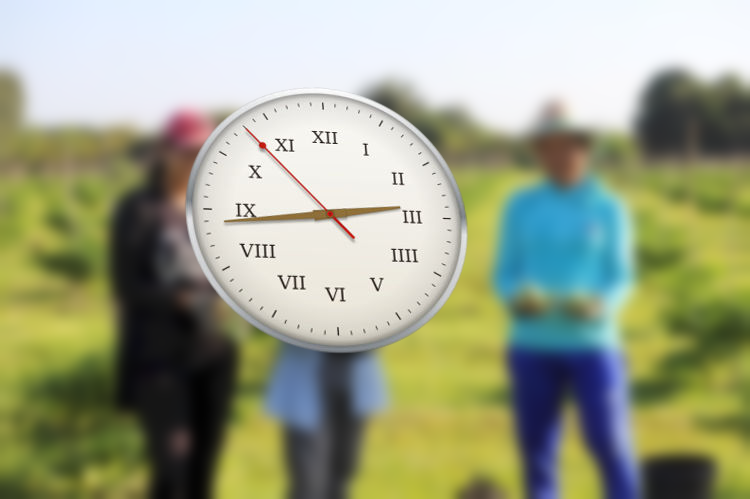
**2:43:53**
